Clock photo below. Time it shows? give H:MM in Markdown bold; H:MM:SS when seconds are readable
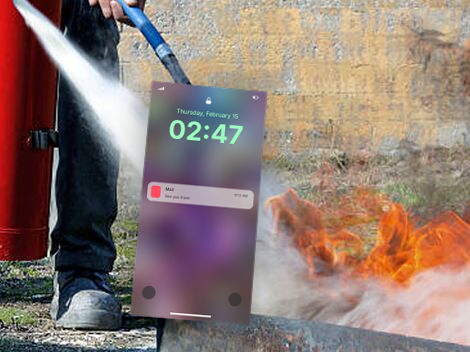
**2:47**
